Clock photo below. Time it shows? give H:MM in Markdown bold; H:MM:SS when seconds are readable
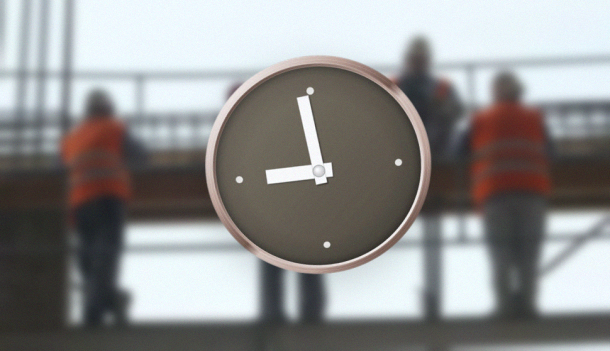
**8:59**
